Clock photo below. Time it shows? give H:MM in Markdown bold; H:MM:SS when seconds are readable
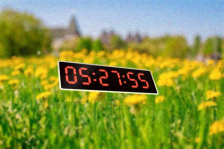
**5:27:55**
